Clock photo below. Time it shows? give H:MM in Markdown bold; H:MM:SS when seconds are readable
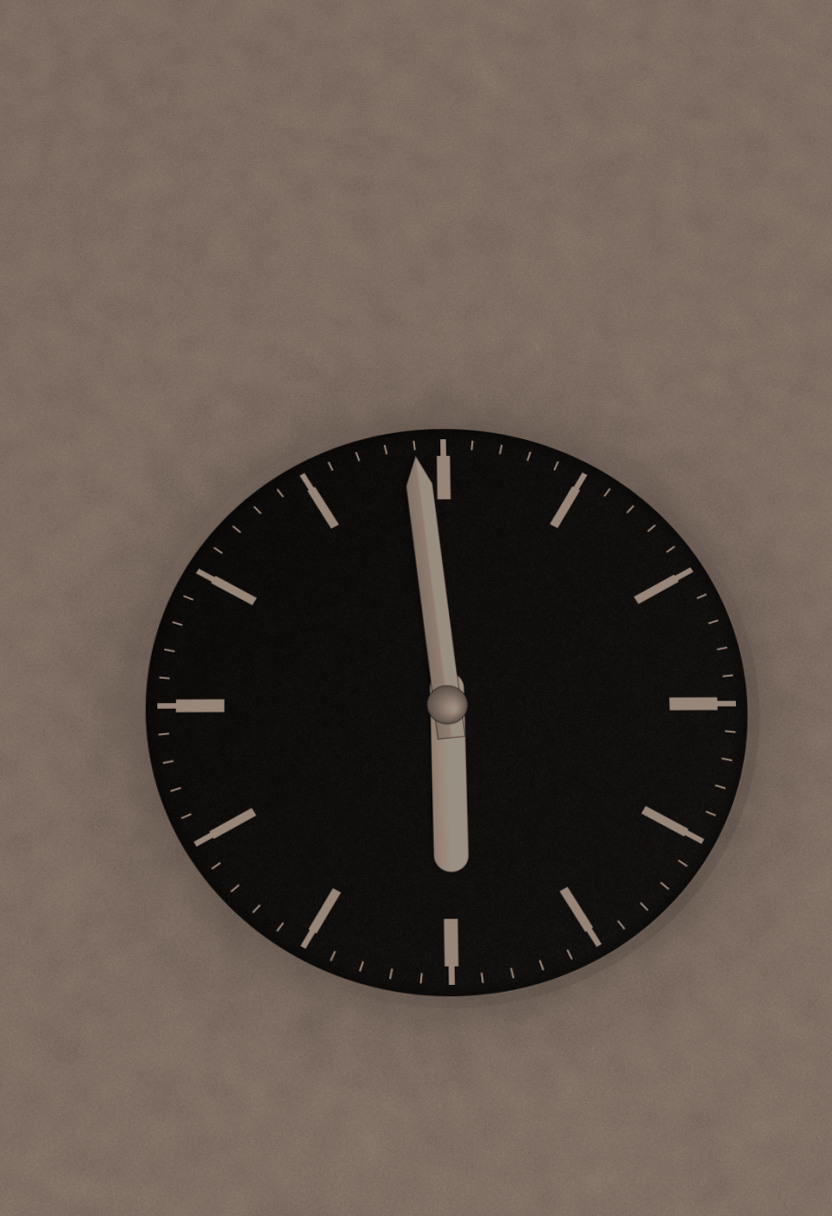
**5:59**
